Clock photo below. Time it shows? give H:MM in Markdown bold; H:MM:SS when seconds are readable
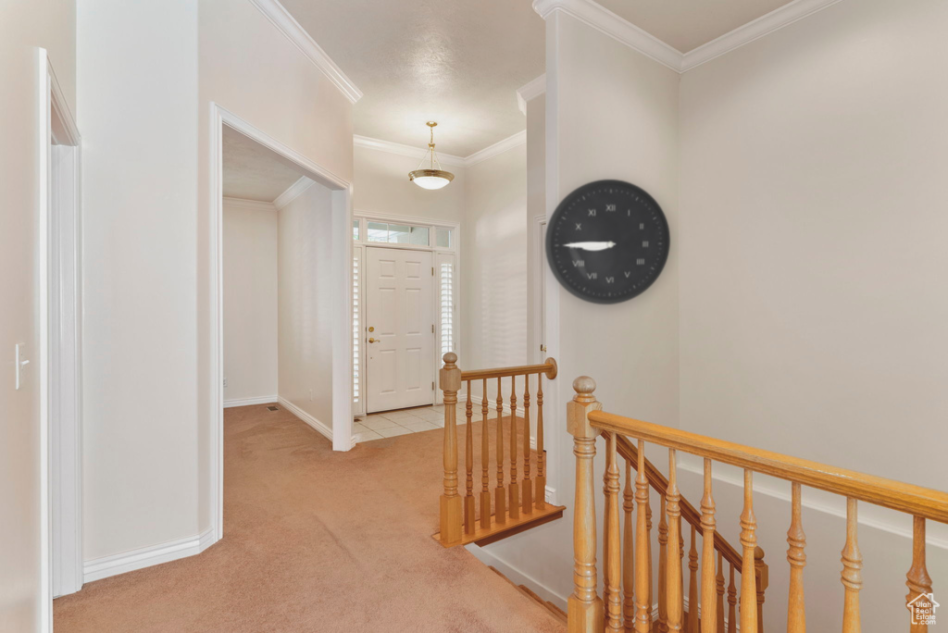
**8:45**
